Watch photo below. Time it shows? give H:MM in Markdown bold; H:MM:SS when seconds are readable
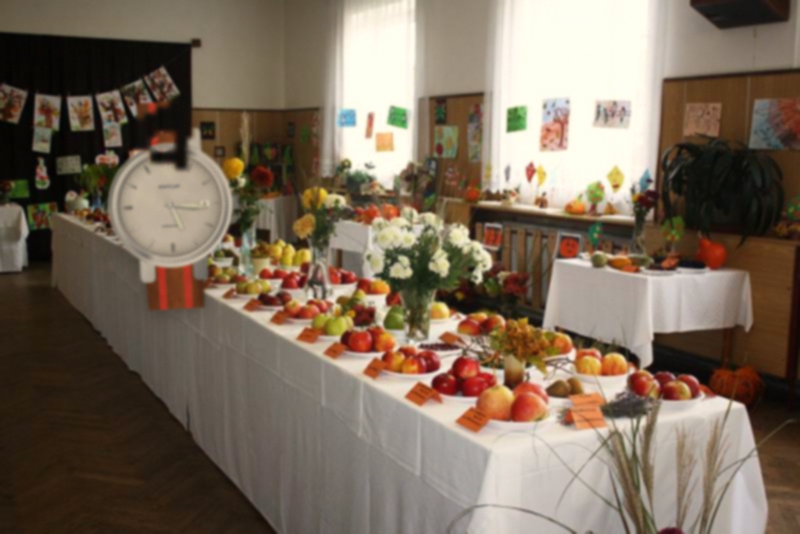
**5:16**
